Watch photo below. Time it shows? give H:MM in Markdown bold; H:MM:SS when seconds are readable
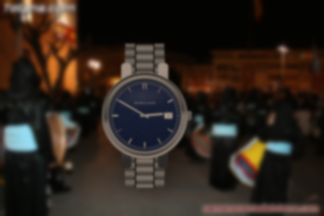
**2:50**
